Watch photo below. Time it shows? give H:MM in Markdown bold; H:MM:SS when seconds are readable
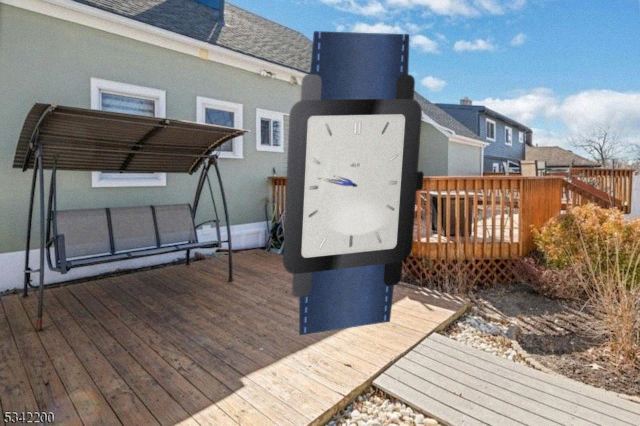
**9:47**
